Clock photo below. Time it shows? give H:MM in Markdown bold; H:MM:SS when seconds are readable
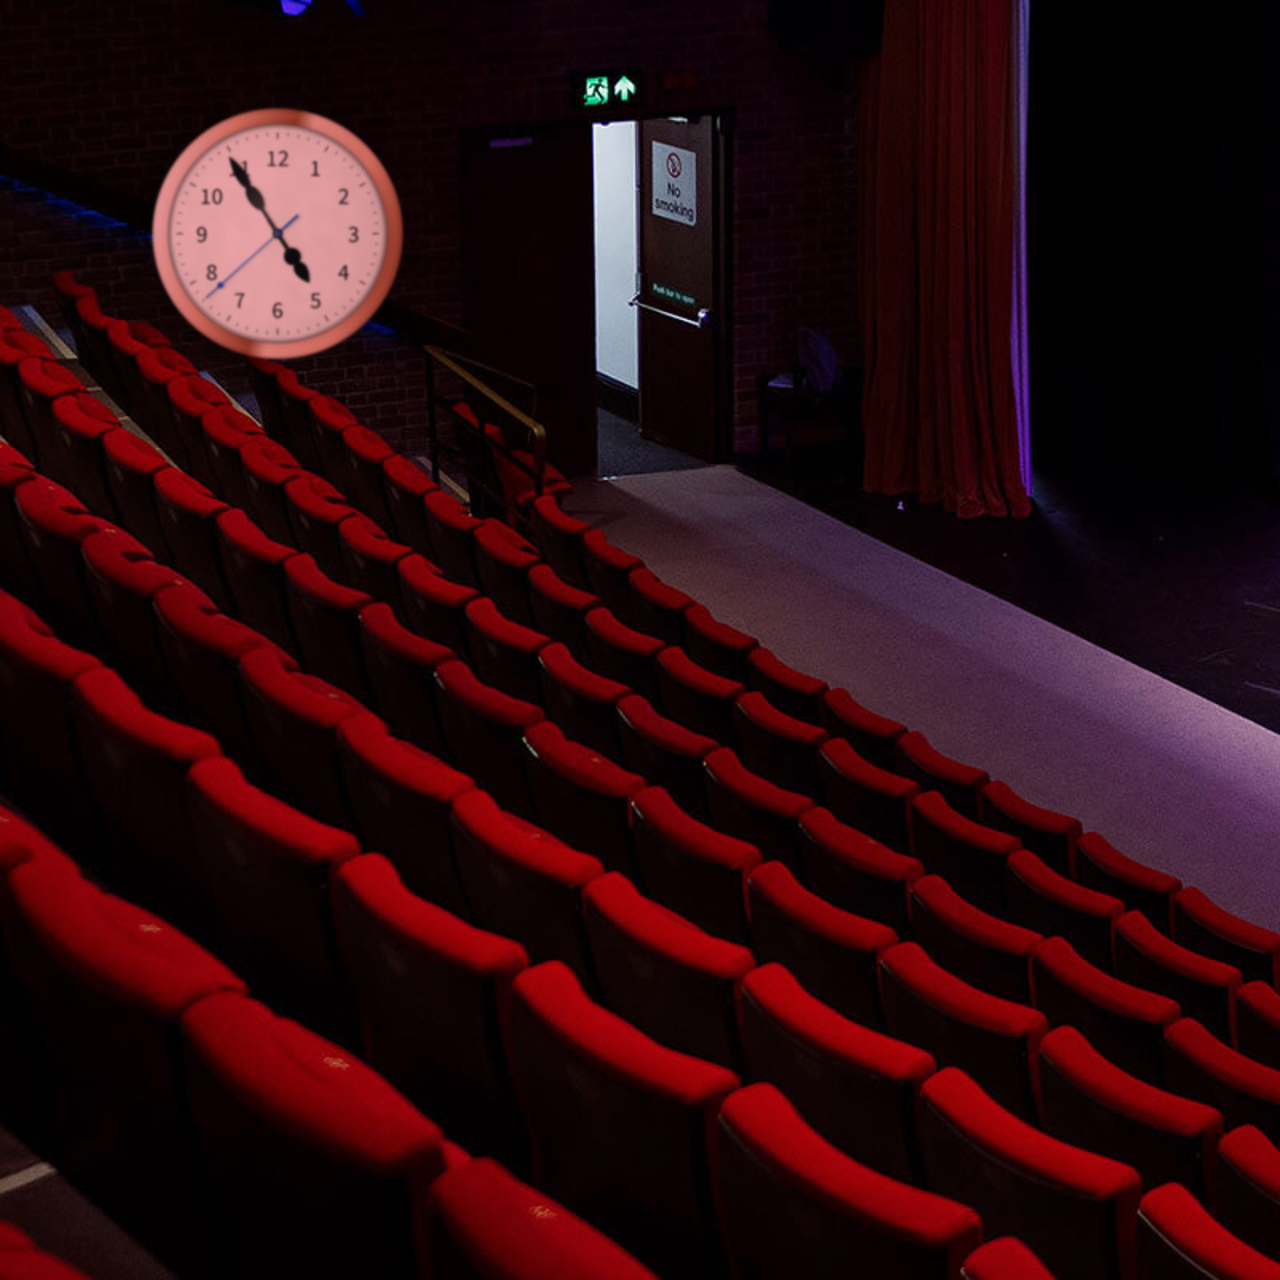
**4:54:38**
